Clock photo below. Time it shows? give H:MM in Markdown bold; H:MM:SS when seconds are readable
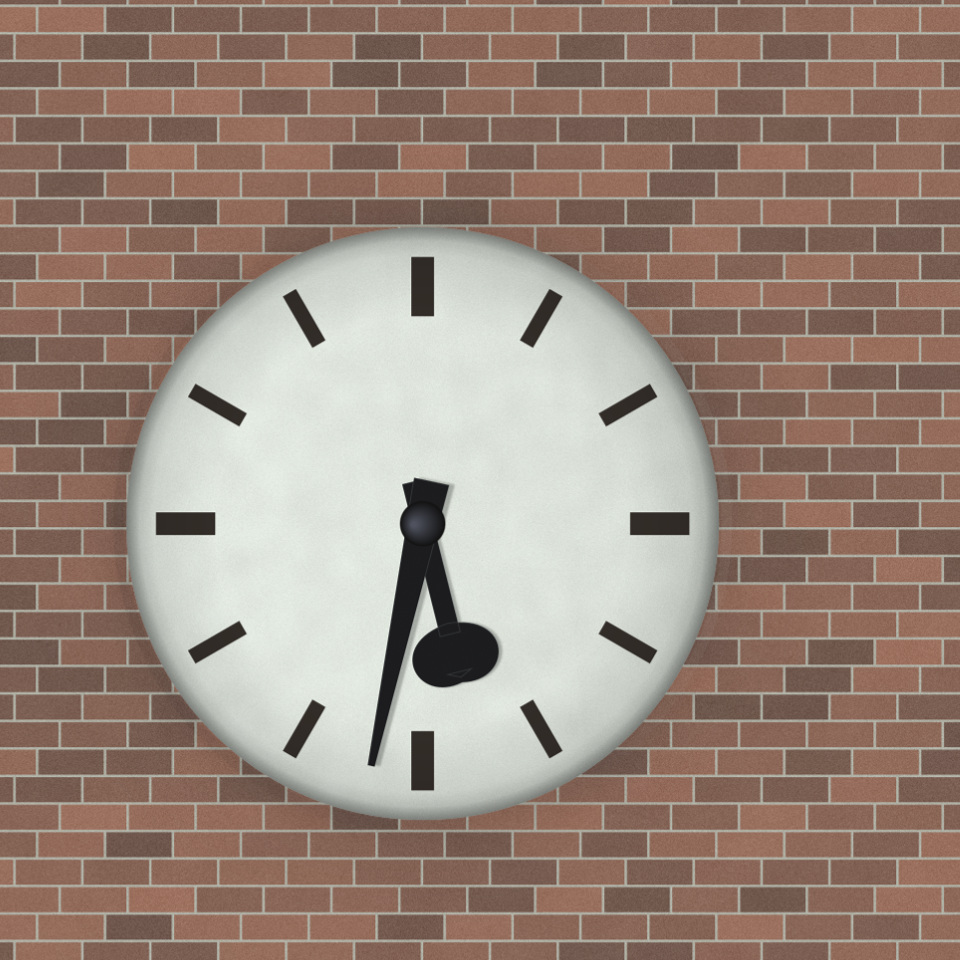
**5:32**
